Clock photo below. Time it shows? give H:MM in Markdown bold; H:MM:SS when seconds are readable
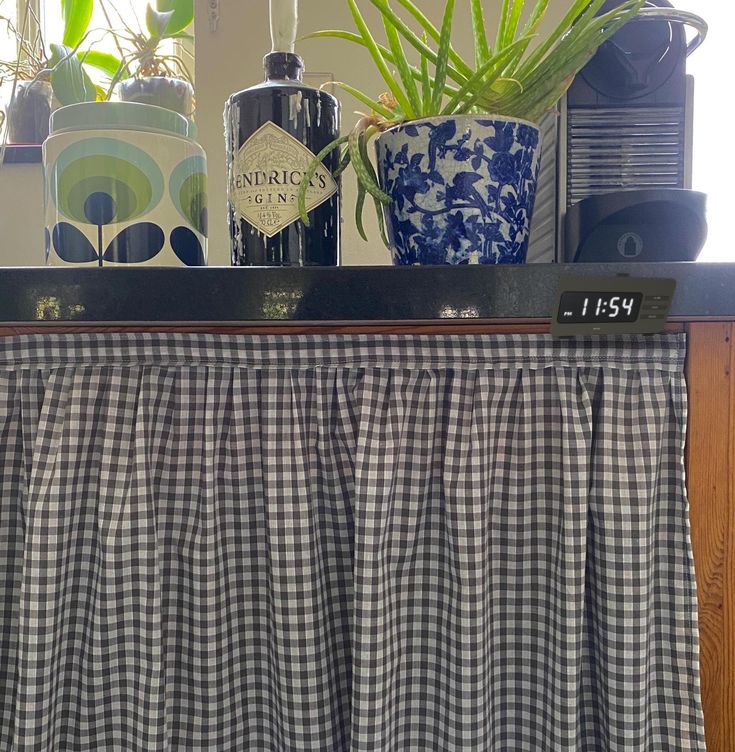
**11:54**
